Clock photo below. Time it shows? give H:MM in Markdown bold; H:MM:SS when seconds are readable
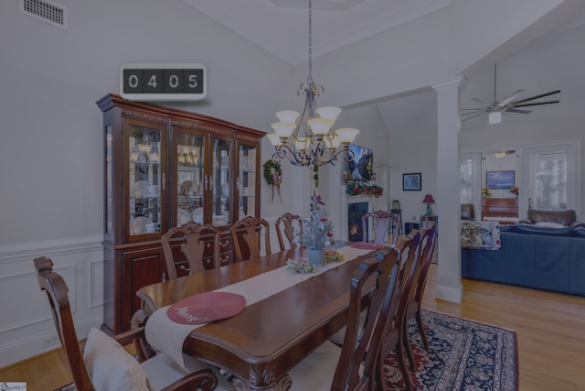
**4:05**
